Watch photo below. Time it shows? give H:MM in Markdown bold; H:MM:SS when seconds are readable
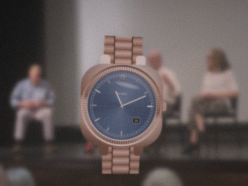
**11:11**
